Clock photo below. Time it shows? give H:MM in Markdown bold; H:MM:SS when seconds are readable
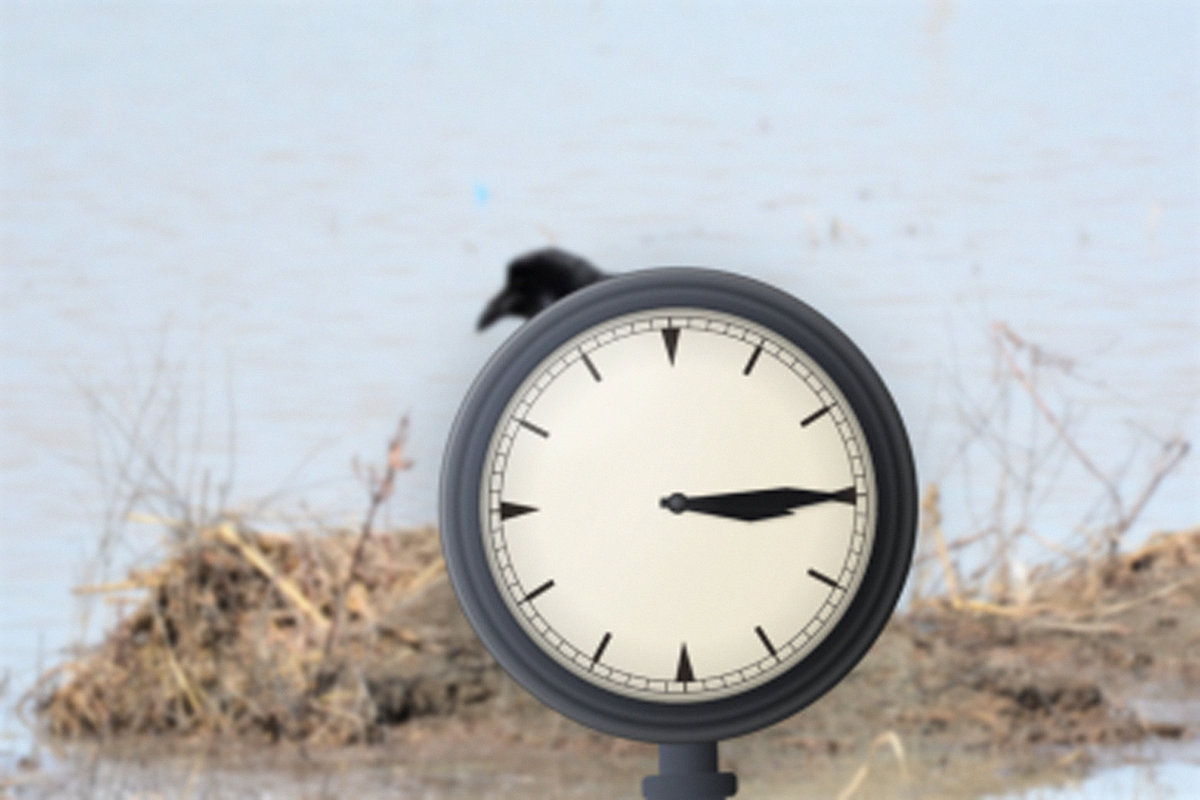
**3:15**
